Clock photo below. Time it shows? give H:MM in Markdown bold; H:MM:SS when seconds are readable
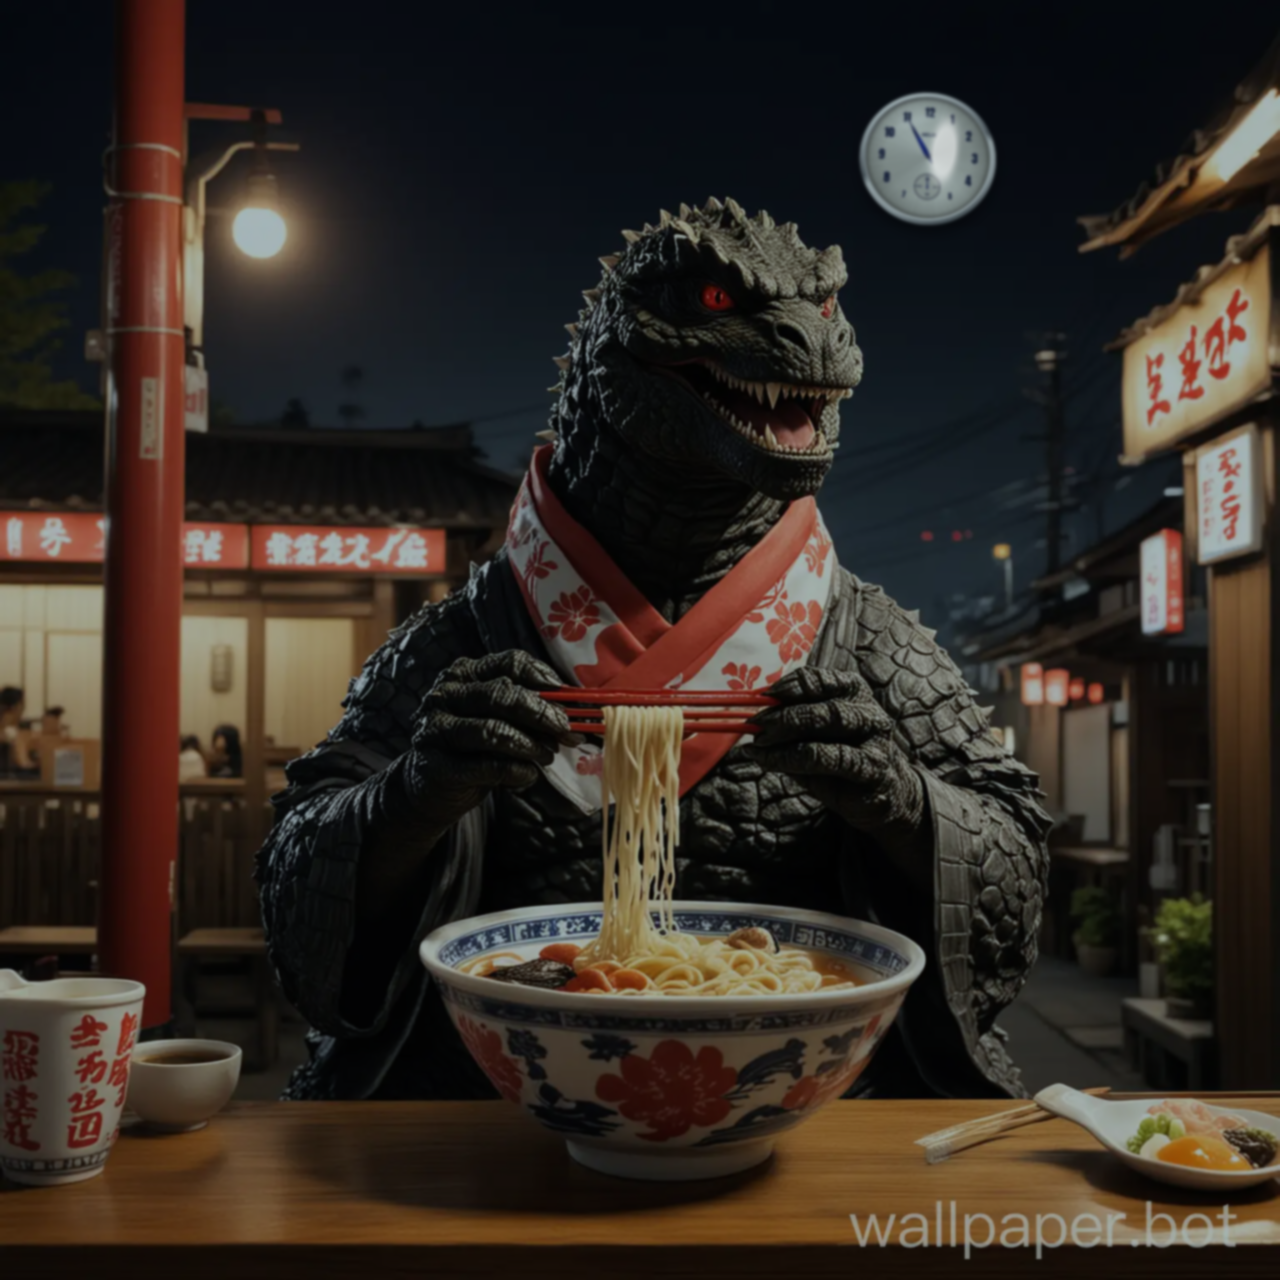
**10:55**
